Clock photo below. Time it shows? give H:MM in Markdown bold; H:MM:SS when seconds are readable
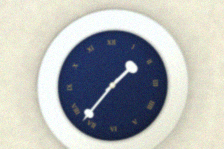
**1:37**
